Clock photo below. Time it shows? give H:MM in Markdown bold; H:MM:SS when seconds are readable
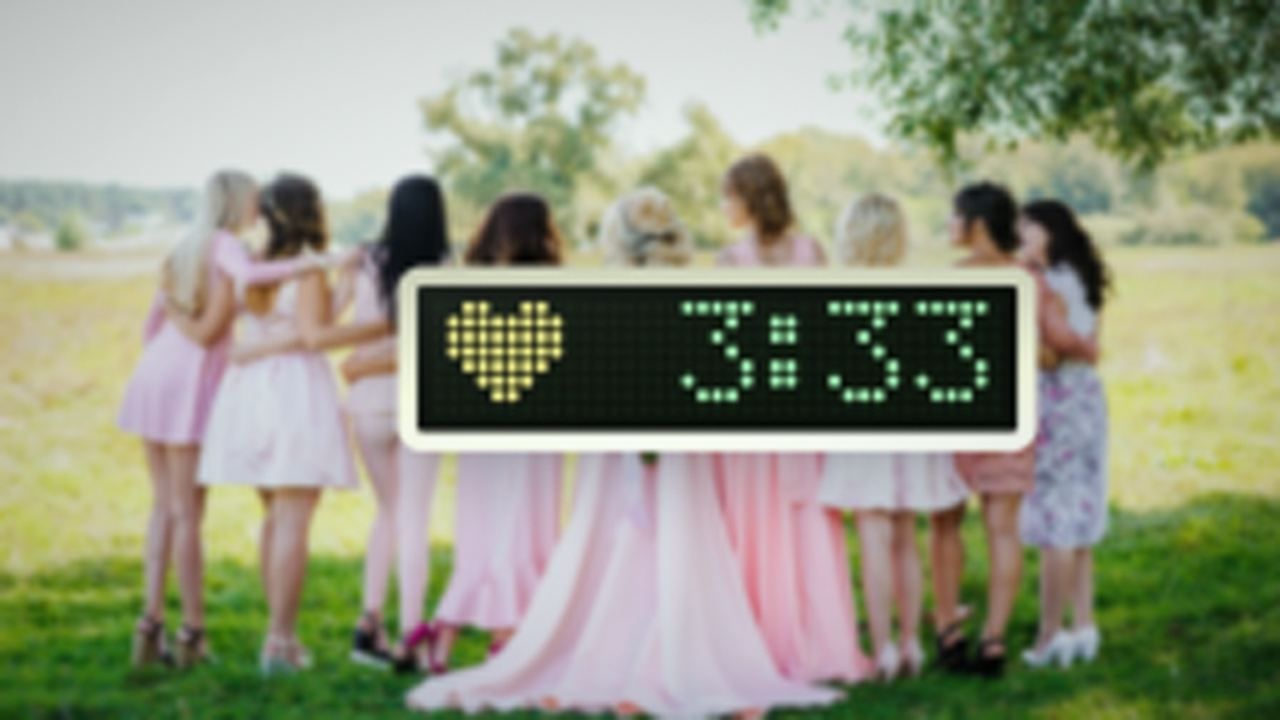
**3:33**
